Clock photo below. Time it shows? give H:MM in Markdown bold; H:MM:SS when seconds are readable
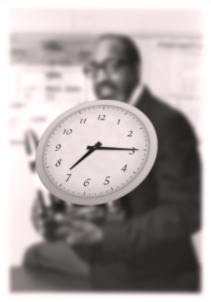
**7:15**
